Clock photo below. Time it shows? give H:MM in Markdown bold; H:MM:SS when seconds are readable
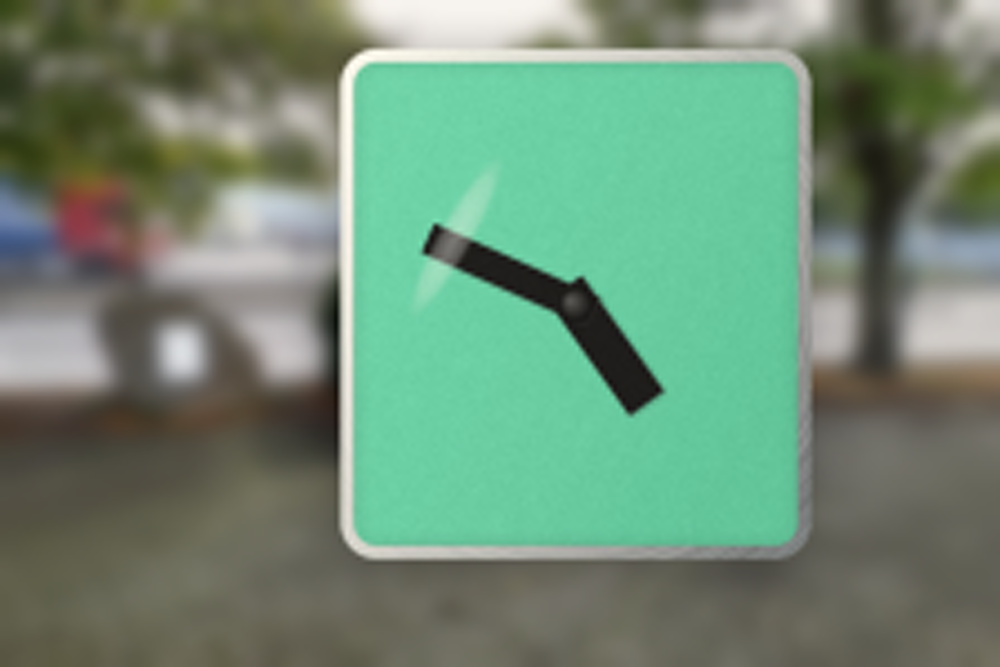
**4:49**
